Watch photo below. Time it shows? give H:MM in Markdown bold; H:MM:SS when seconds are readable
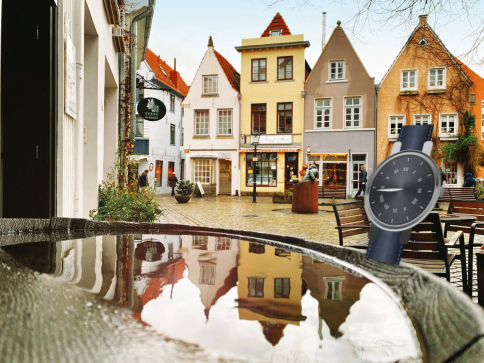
**8:44**
